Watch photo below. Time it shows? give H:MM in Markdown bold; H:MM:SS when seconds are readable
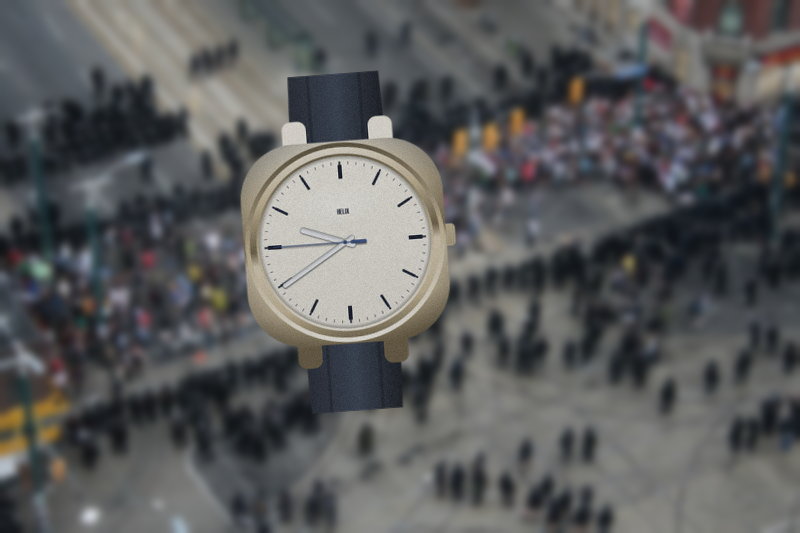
**9:39:45**
